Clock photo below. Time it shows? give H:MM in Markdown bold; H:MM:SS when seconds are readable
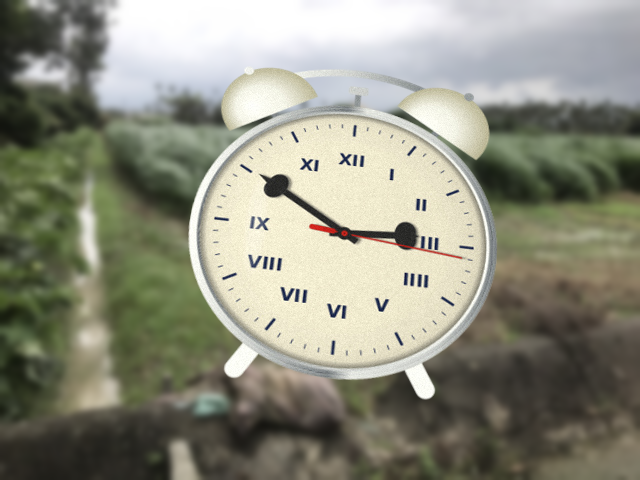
**2:50:16**
